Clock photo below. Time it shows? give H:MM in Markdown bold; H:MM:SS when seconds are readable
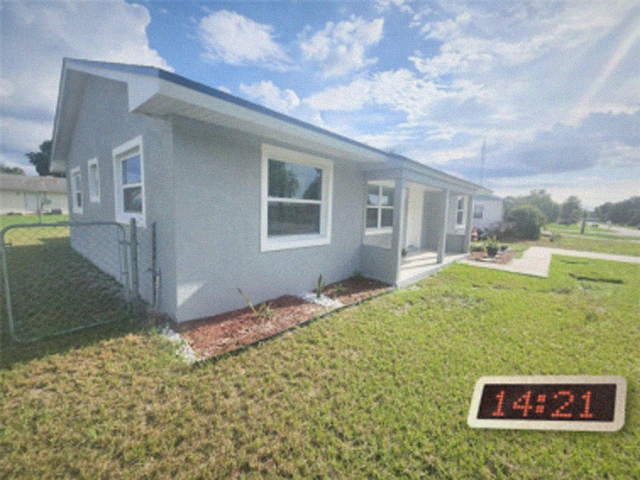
**14:21**
